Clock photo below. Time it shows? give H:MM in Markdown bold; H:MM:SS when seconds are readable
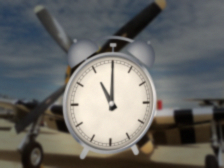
**11:00**
